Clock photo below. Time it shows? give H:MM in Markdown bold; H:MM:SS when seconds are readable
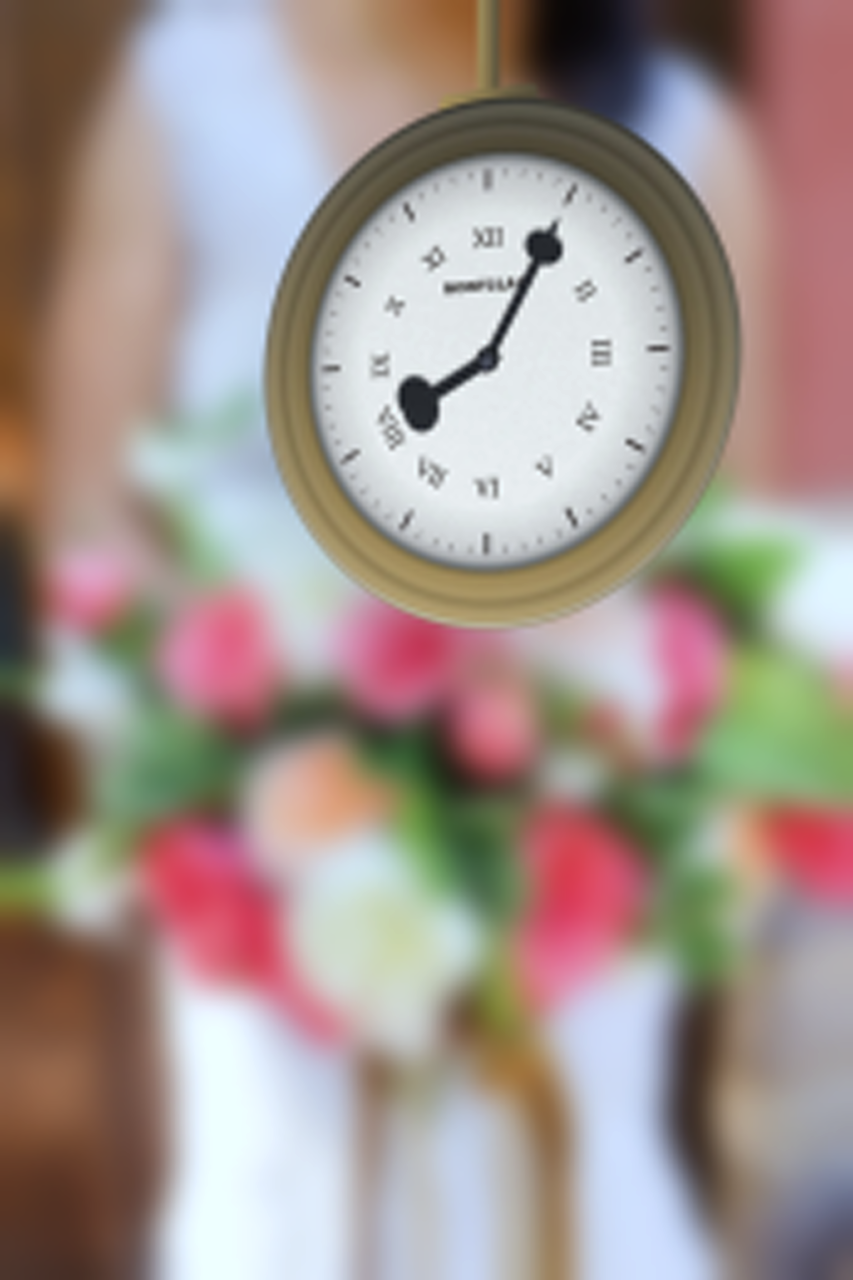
**8:05**
